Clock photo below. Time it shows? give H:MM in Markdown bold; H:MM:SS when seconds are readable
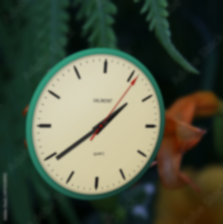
**1:39:06**
